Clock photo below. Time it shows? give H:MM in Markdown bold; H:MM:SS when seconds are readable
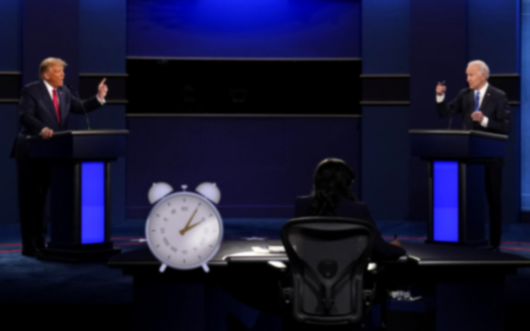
**2:05**
